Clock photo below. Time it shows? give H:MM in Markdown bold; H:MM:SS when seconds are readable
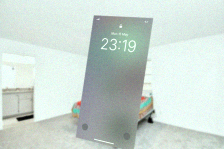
**23:19**
